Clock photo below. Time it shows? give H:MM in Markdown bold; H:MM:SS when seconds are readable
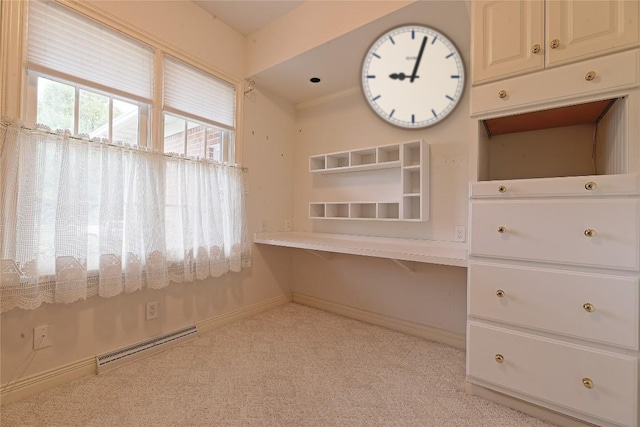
**9:03**
